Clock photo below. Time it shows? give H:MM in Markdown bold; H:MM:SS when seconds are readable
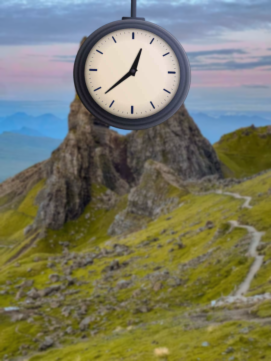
**12:38**
